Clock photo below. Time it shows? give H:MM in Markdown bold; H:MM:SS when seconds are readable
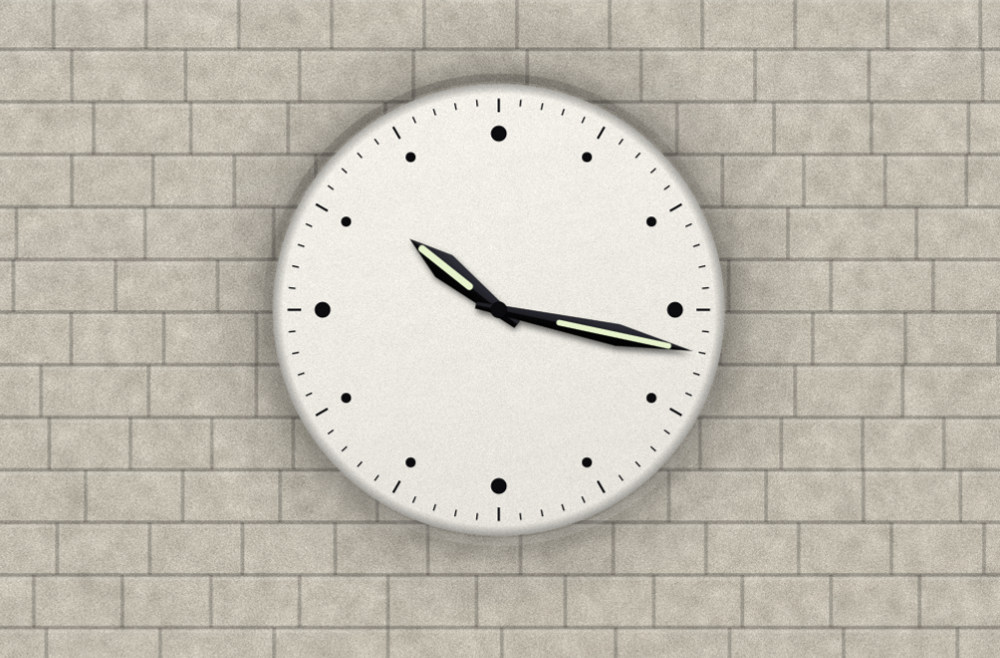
**10:17**
